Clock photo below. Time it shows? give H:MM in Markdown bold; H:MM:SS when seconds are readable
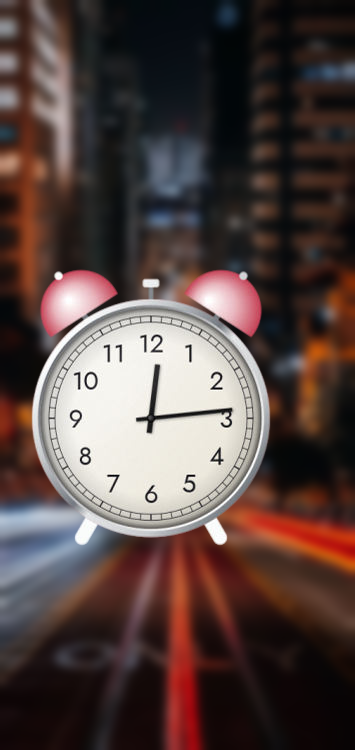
**12:14**
